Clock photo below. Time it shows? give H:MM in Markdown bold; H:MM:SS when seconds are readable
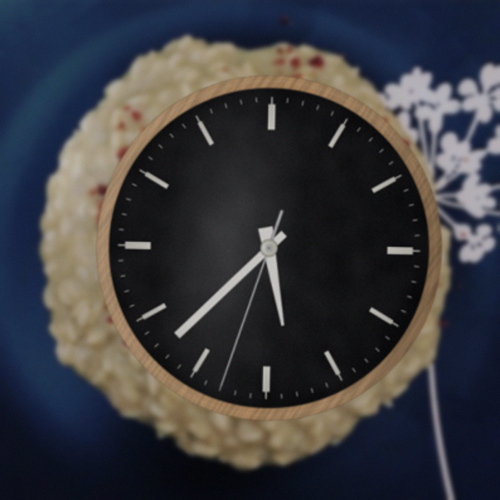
**5:37:33**
